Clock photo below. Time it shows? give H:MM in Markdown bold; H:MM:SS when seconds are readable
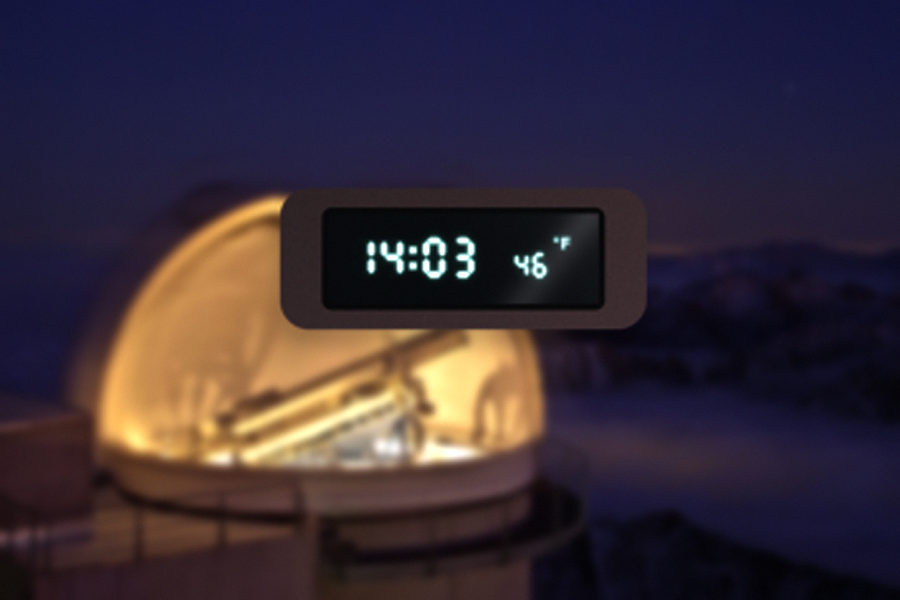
**14:03**
